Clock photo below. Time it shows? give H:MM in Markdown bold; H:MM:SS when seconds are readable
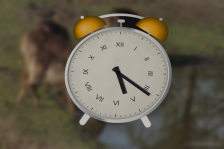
**5:21**
